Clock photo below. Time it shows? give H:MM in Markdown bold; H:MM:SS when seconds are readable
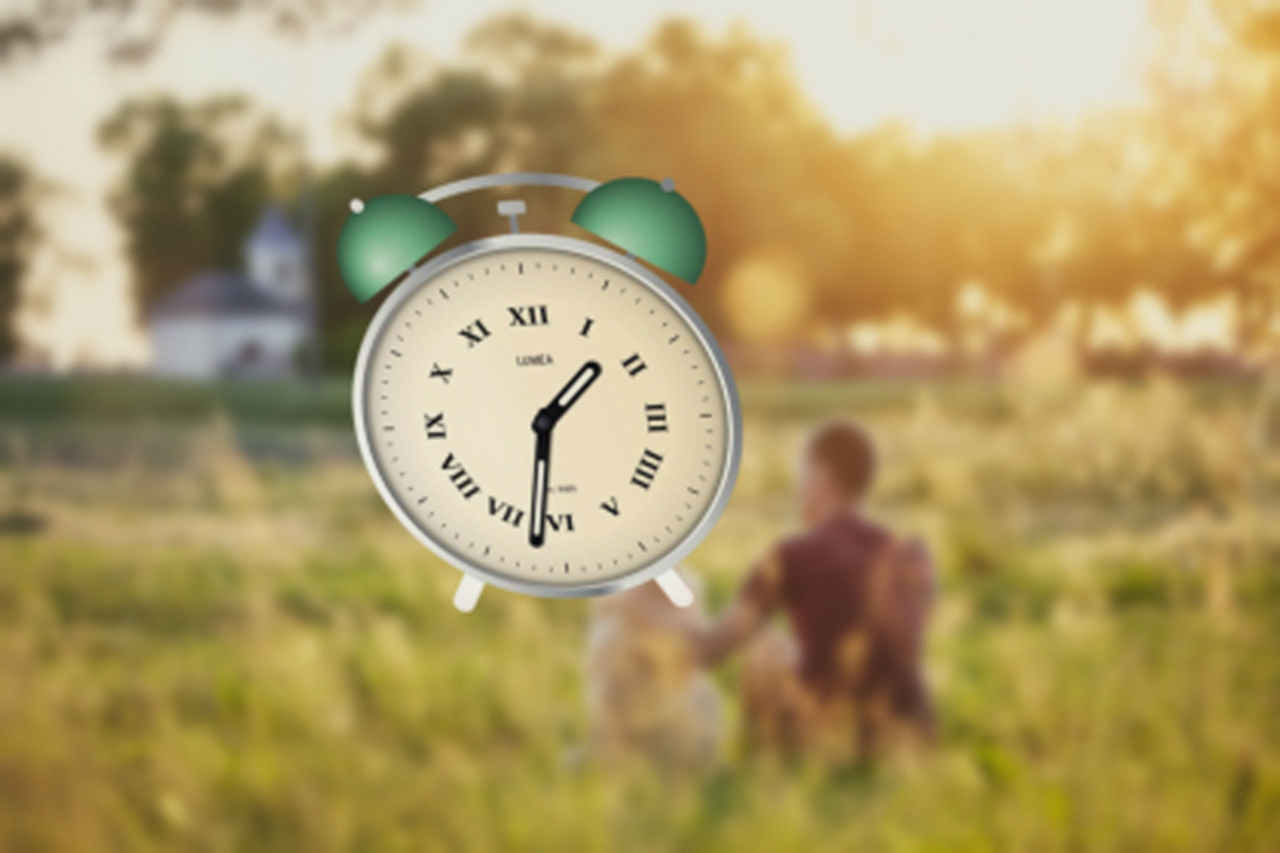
**1:32**
